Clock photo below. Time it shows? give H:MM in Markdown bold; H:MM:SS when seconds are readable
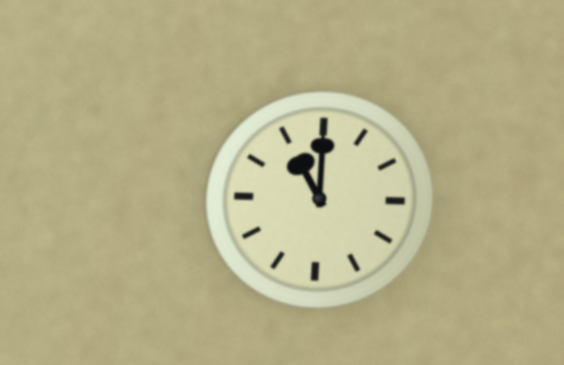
**11:00**
